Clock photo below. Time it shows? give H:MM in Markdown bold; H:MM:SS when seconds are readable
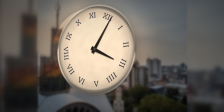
**3:01**
